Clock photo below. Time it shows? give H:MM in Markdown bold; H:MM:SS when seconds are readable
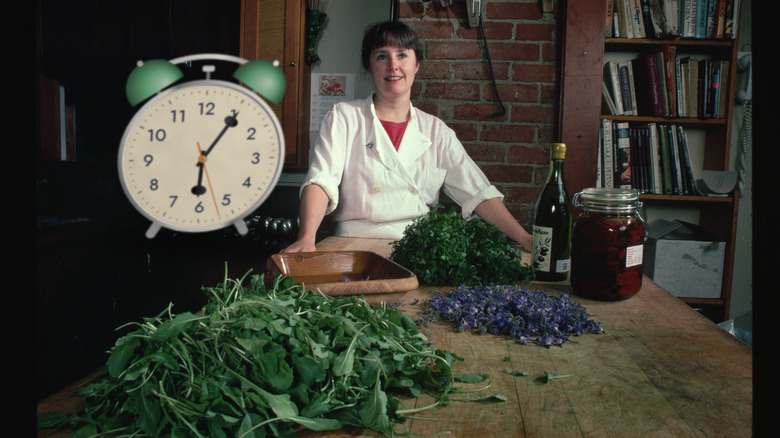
**6:05:27**
